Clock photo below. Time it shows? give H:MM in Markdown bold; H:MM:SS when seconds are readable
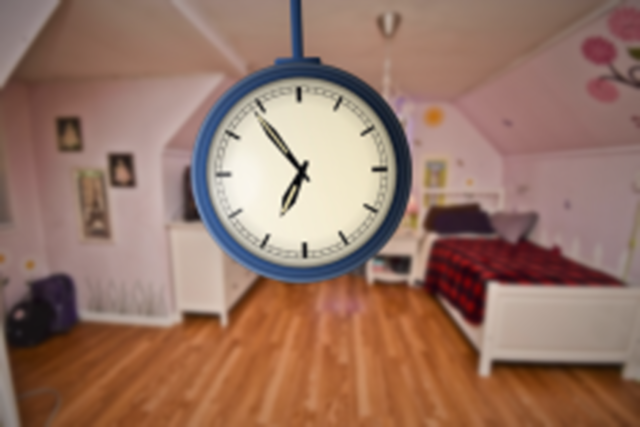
**6:54**
